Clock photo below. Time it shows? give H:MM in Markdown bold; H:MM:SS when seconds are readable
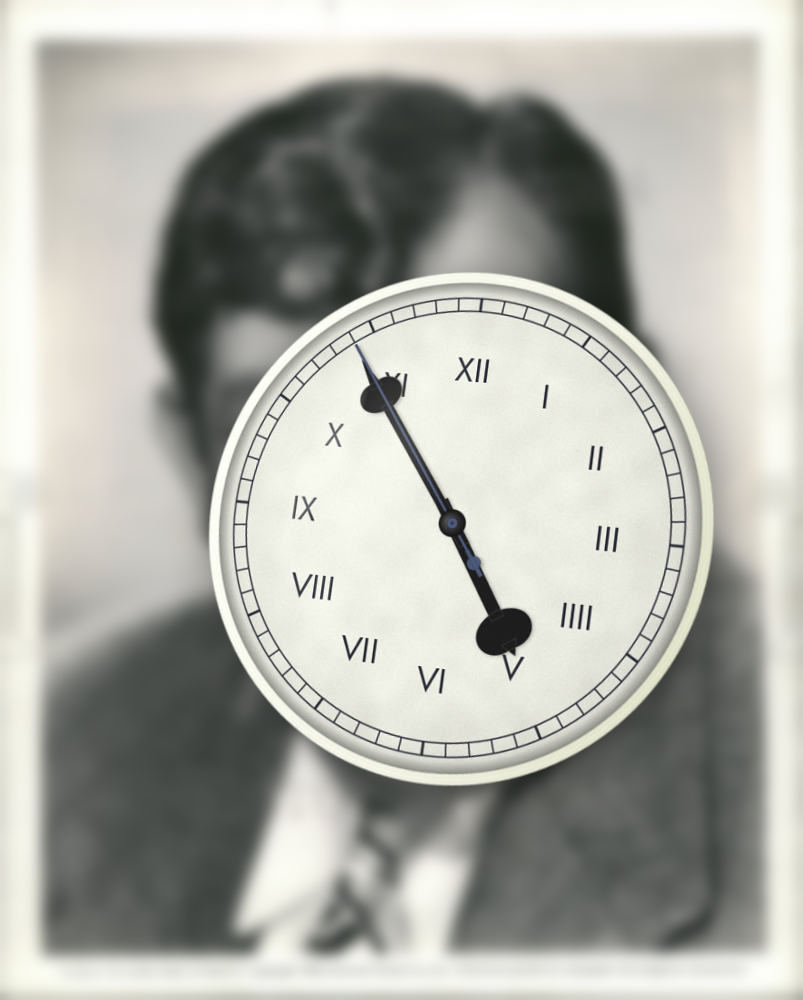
**4:53:54**
